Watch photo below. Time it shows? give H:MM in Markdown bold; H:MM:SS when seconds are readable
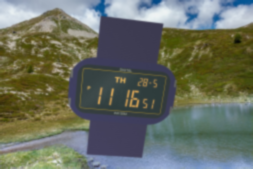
**11:16**
